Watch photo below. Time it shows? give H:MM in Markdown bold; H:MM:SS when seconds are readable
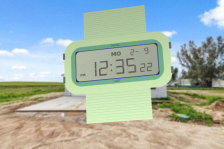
**12:35:22**
